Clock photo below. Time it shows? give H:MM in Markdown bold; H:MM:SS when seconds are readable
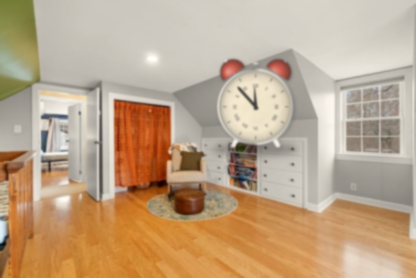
**11:53**
